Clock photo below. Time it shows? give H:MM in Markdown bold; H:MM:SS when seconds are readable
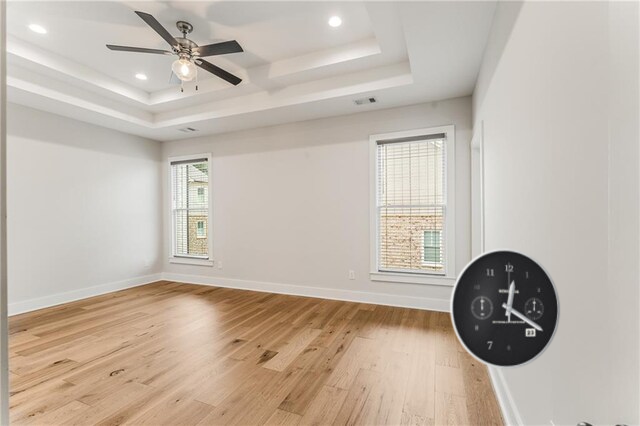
**12:20**
